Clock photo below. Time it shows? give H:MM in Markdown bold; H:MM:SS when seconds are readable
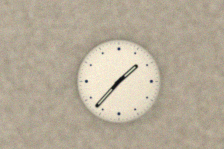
**1:37**
